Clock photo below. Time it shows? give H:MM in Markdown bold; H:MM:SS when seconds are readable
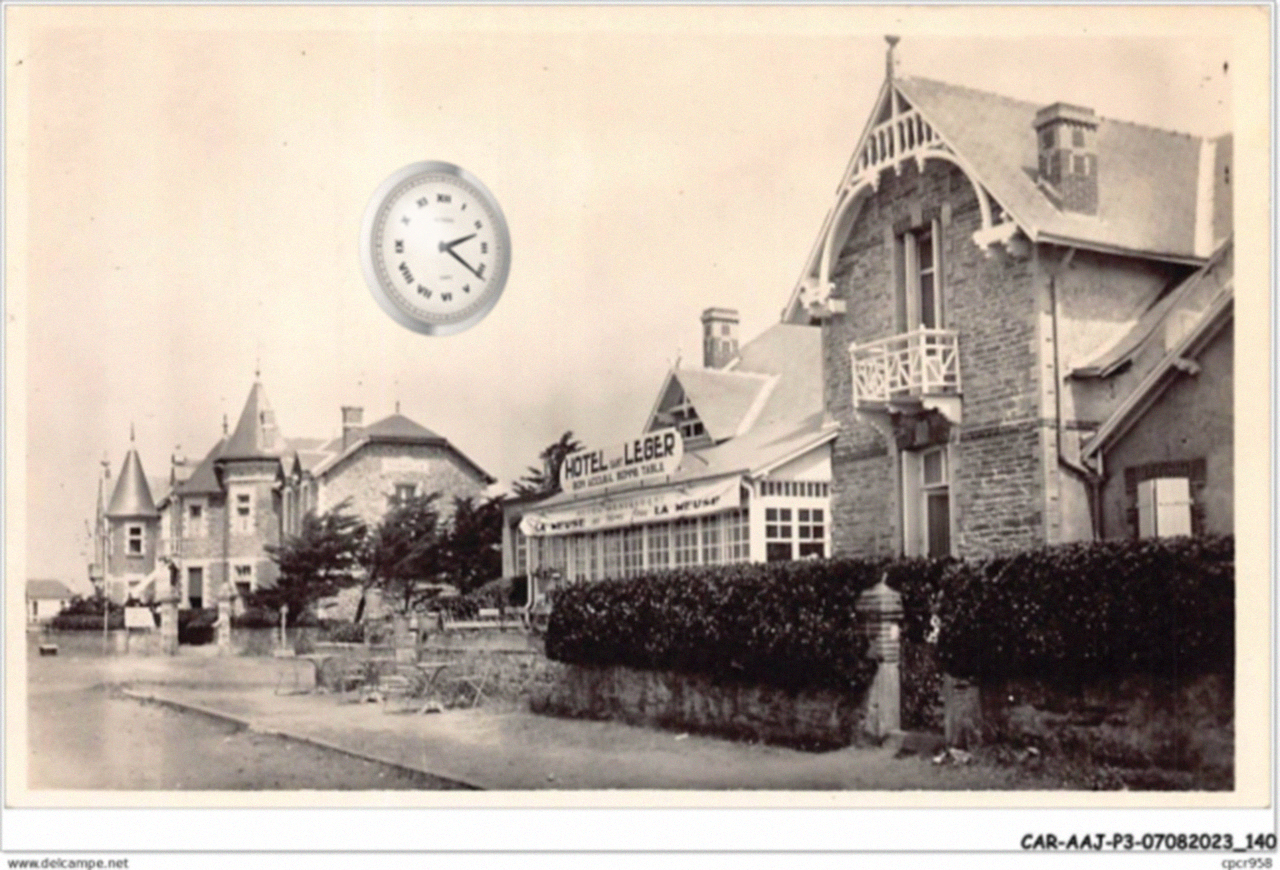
**2:21**
